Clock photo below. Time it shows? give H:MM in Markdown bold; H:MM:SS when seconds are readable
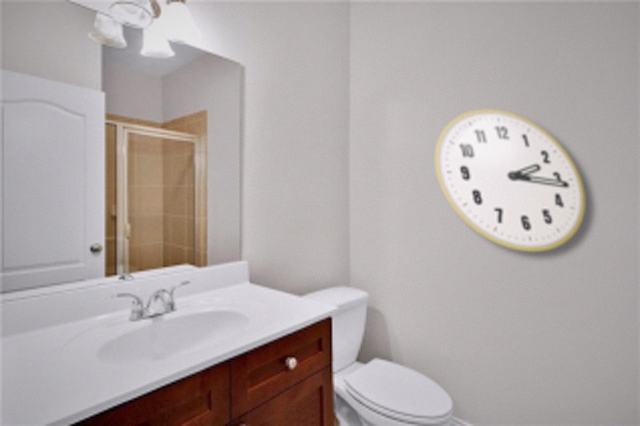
**2:16**
